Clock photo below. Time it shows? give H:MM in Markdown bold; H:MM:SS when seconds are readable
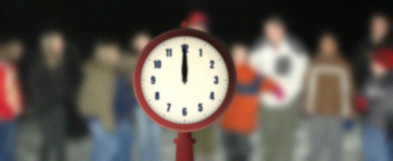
**12:00**
